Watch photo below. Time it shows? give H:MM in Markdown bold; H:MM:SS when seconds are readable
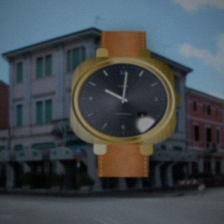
**10:01**
